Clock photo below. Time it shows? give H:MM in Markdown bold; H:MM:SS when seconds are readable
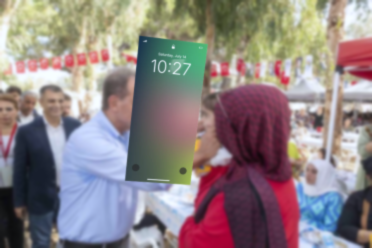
**10:27**
